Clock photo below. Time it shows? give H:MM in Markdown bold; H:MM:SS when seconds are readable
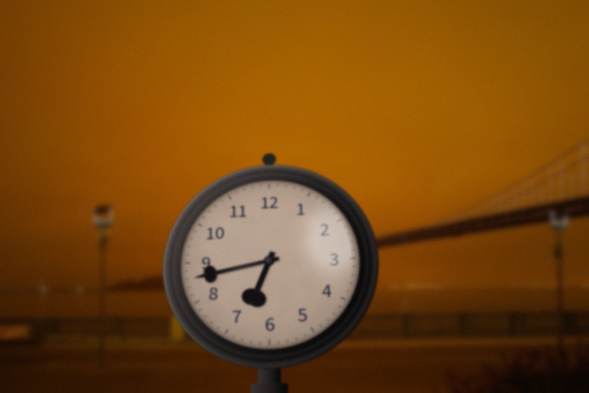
**6:43**
